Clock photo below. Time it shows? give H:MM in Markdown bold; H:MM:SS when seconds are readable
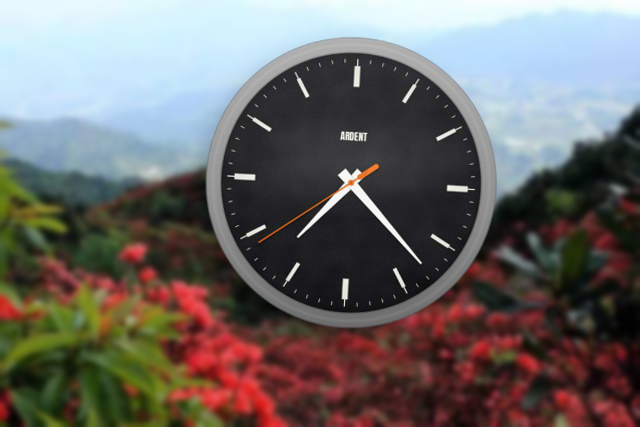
**7:22:39**
